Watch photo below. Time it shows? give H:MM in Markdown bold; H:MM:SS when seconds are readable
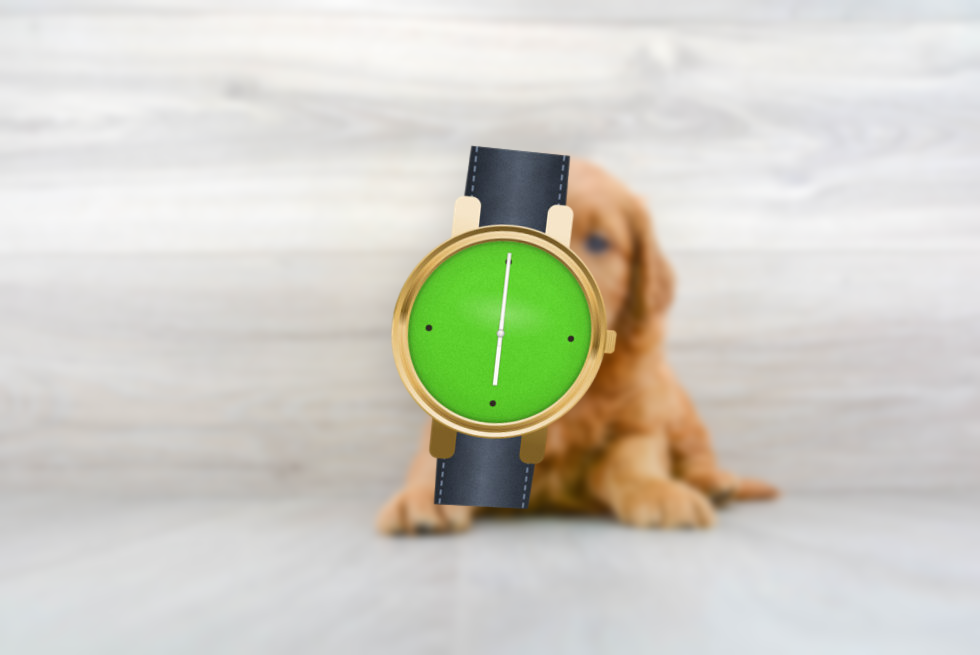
**6:00**
